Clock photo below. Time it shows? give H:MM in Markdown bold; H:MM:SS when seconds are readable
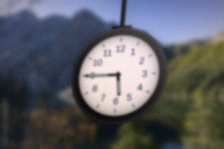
**5:45**
